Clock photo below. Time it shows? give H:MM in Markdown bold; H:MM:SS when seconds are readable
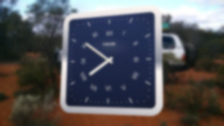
**7:51**
